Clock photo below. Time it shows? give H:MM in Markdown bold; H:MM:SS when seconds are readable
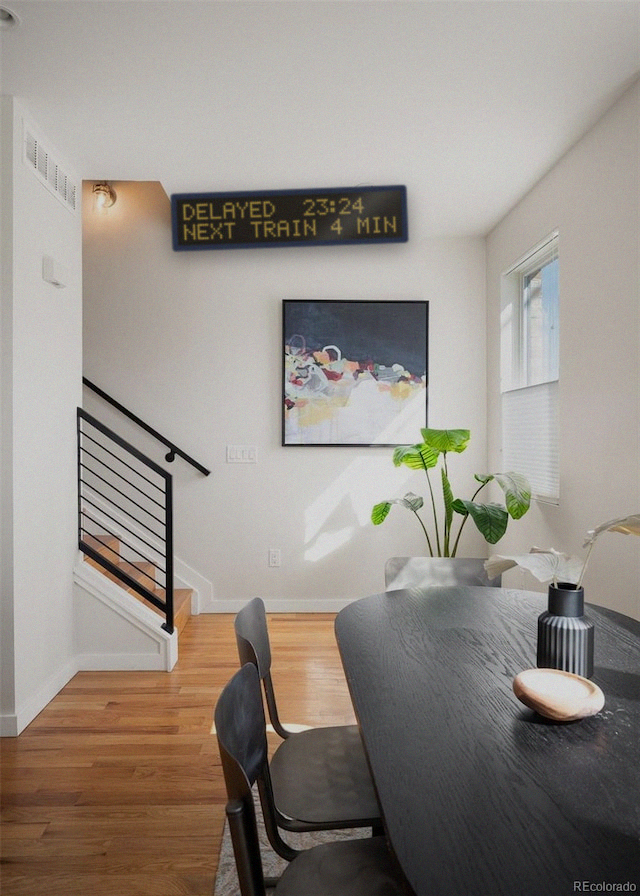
**23:24**
